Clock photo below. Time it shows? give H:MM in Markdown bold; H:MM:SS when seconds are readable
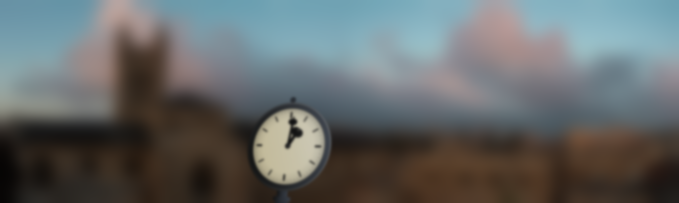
**1:01**
